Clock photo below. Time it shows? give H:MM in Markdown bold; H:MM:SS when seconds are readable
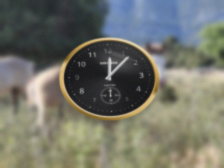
**12:07**
